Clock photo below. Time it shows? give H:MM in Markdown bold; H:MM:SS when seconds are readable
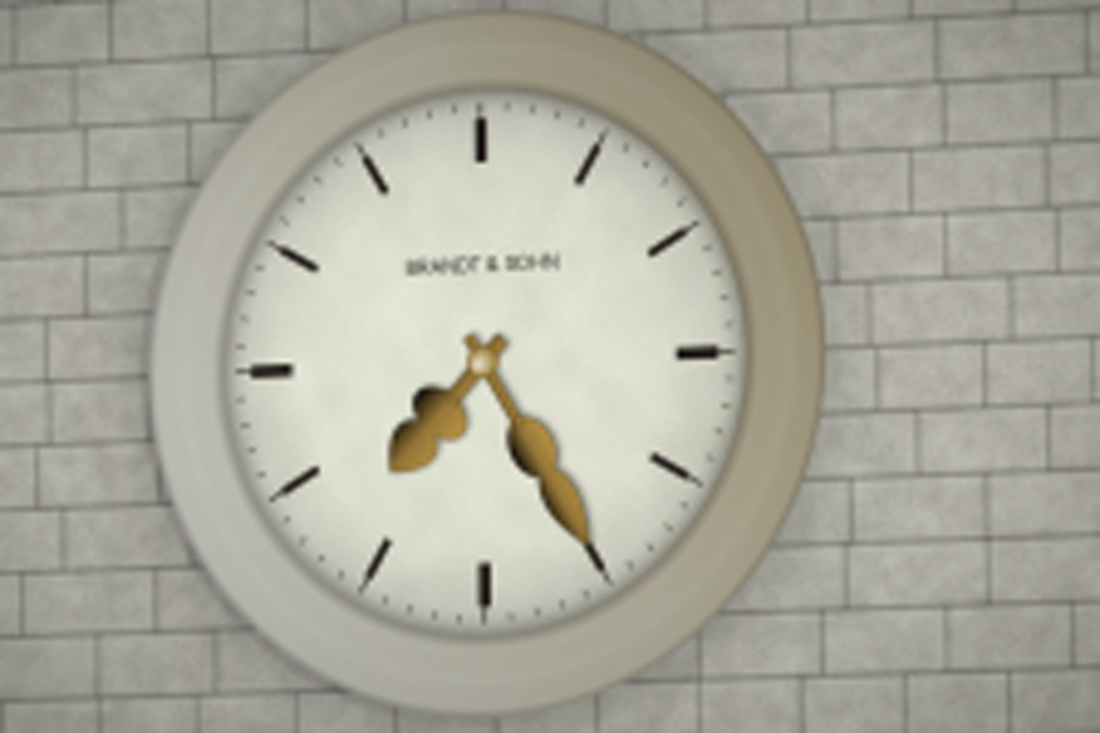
**7:25**
